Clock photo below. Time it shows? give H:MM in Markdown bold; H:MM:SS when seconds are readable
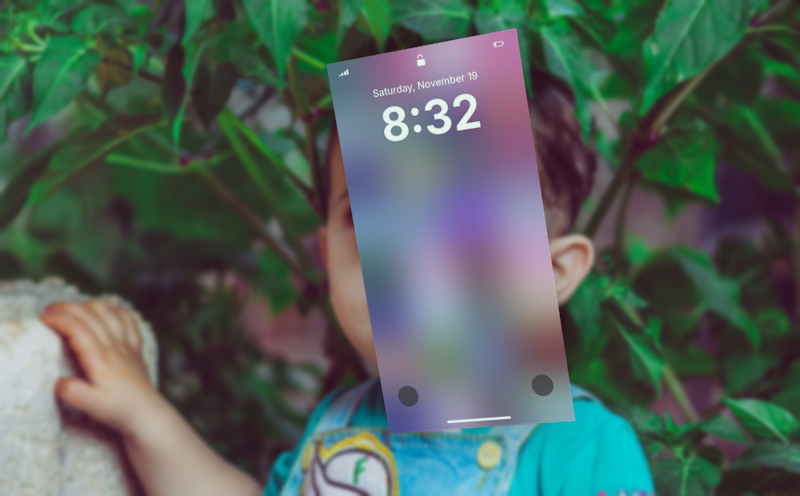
**8:32**
